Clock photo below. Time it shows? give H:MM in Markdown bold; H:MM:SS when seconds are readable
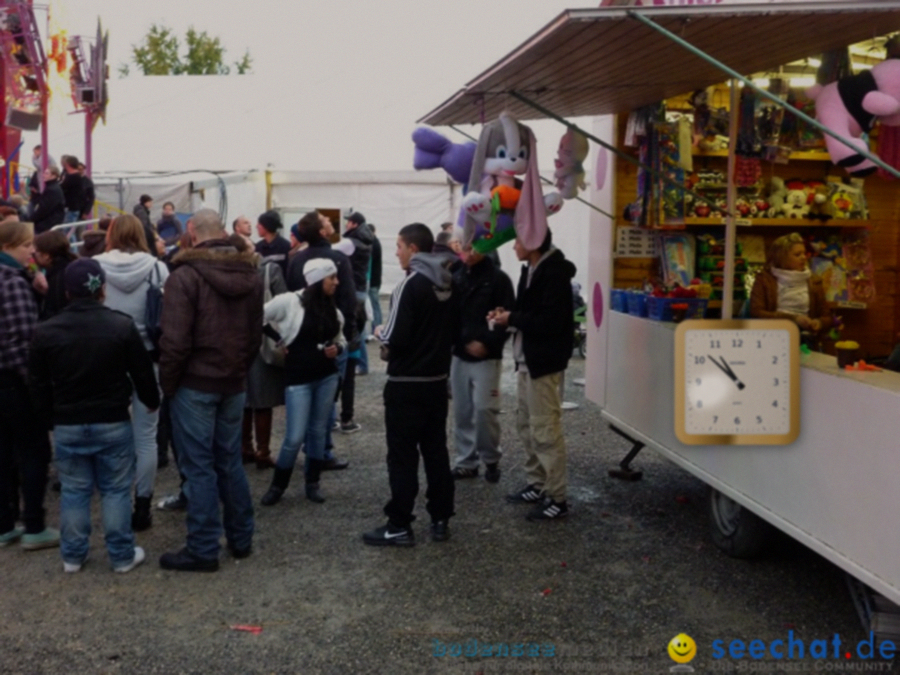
**10:52**
